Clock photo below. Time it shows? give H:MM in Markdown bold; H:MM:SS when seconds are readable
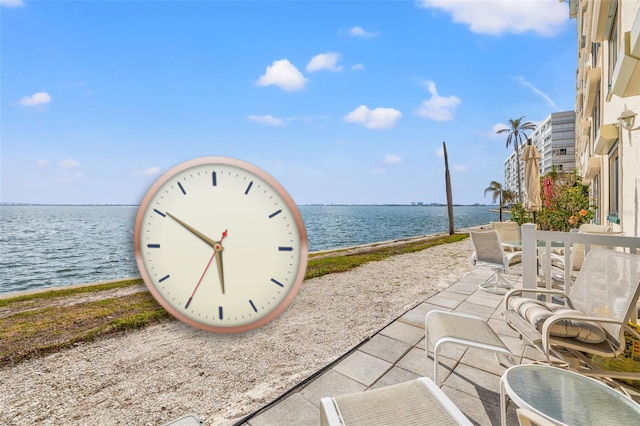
**5:50:35**
